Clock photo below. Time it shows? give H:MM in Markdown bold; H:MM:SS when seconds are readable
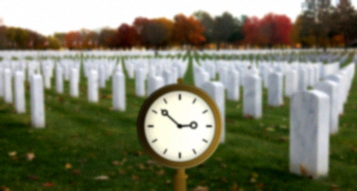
**2:52**
